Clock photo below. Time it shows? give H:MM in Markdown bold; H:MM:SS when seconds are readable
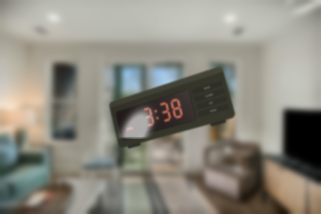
**3:38**
